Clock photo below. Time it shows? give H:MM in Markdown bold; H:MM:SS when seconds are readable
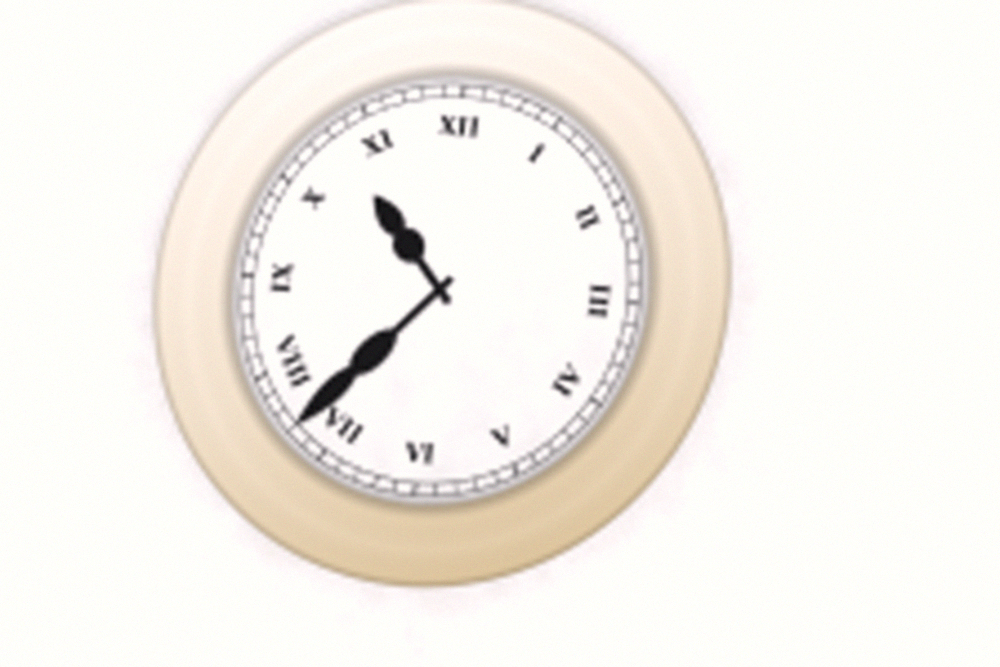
**10:37**
